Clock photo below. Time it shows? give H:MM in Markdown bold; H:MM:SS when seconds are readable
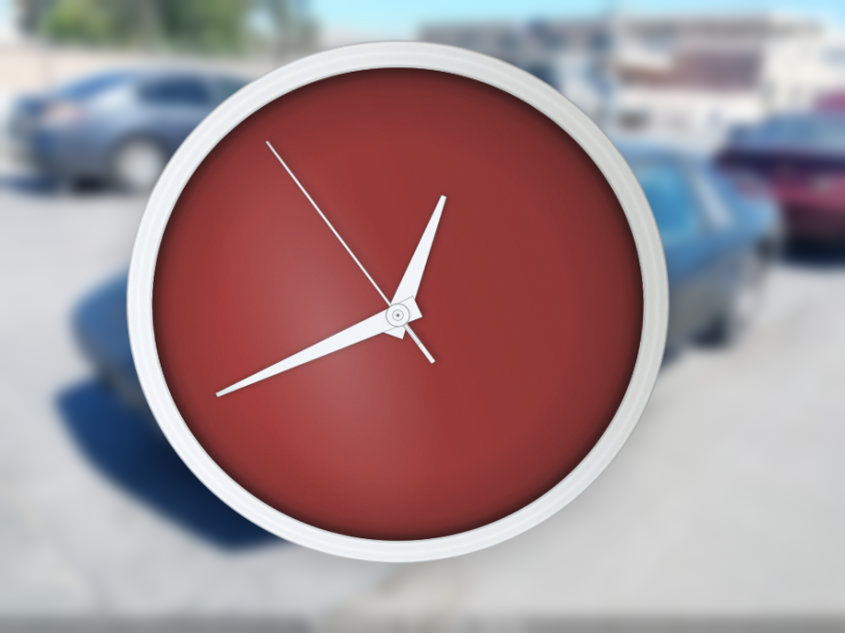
**12:40:54**
